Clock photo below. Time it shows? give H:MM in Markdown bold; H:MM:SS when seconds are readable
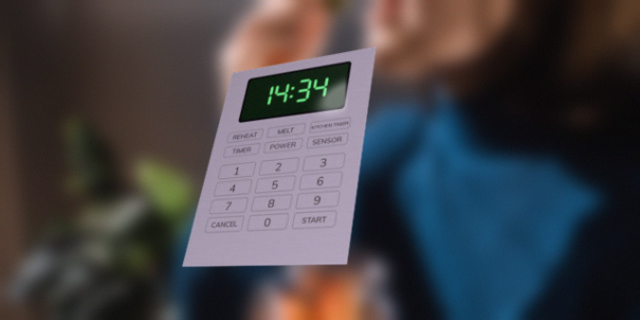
**14:34**
